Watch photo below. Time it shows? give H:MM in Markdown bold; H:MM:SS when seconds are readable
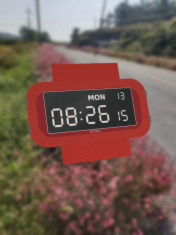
**8:26:15**
